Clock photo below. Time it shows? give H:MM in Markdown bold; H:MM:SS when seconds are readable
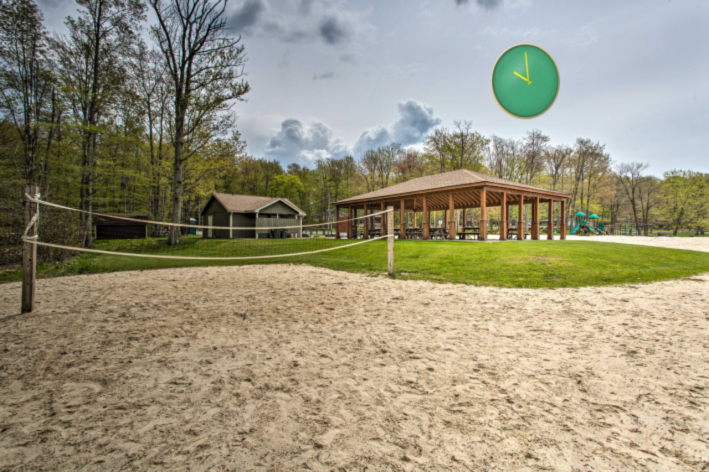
**9:59**
